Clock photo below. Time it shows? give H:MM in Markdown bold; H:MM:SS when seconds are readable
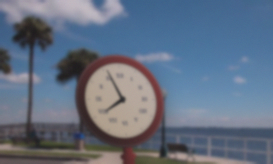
**7:56**
